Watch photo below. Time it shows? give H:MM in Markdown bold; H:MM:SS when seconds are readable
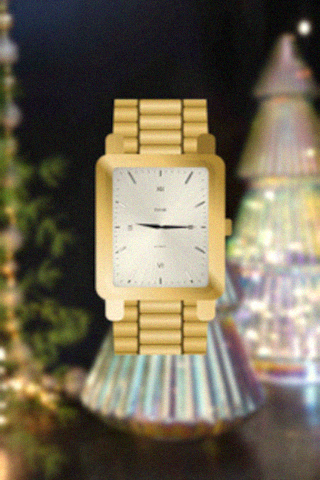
**9:15**
